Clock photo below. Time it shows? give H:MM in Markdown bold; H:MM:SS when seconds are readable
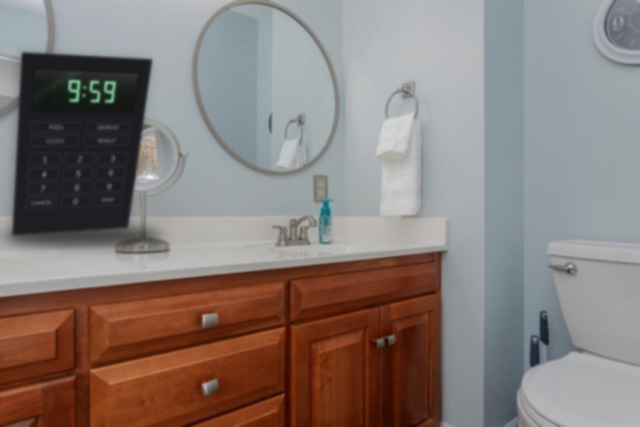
**9:59**
